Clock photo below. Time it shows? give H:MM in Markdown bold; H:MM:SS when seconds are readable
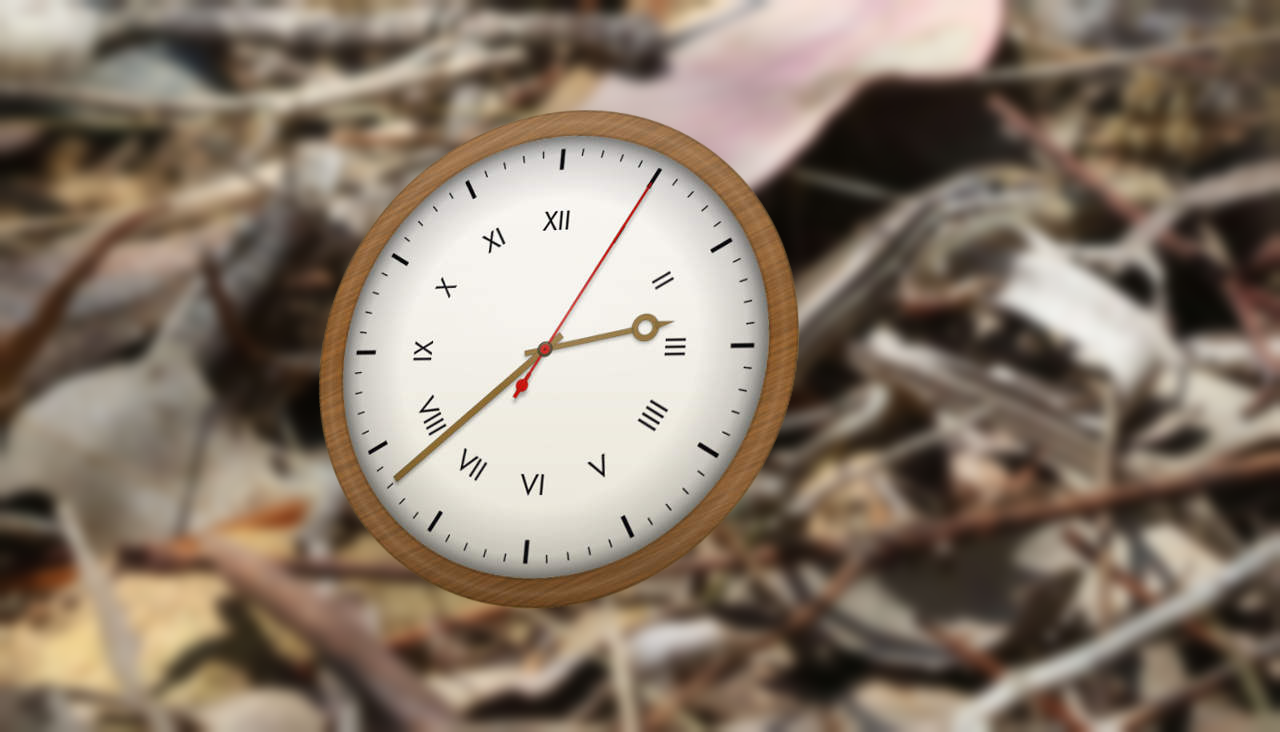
**2:38:05**
